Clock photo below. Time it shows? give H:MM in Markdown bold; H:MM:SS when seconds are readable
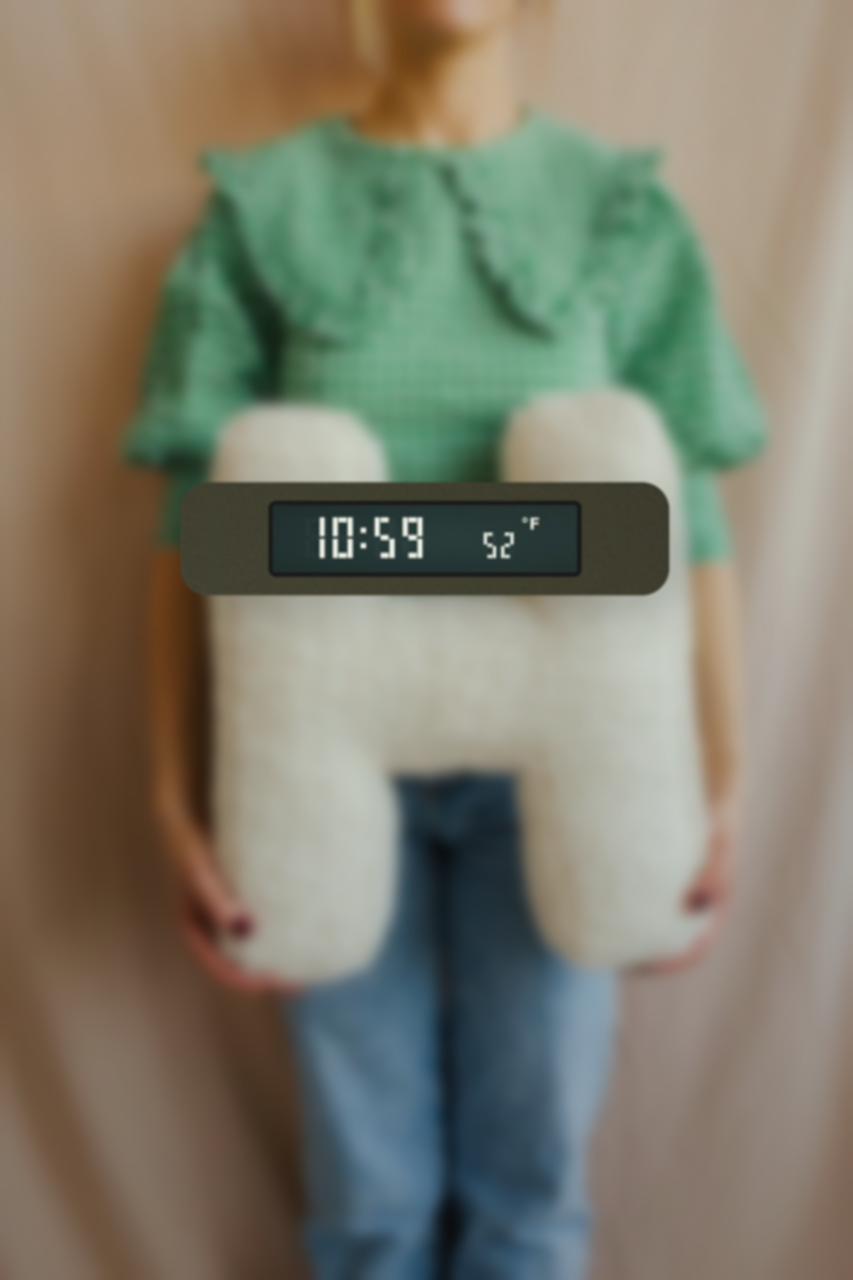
**10:59**
